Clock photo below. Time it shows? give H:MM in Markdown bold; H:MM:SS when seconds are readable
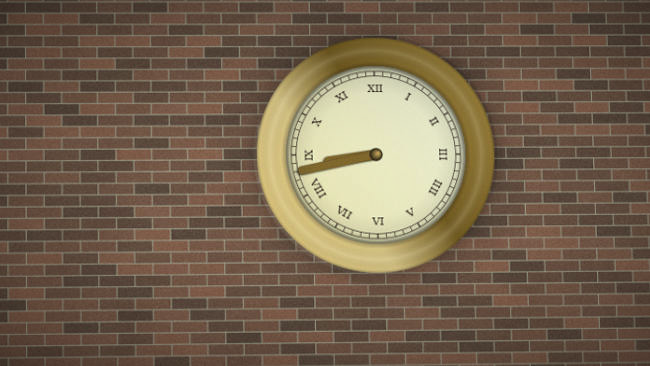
**8:43**
